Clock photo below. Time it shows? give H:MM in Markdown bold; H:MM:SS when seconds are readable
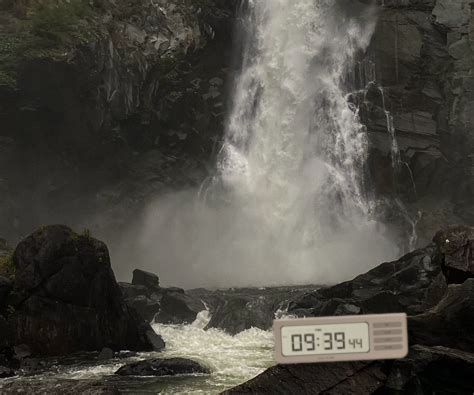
**9:39**
